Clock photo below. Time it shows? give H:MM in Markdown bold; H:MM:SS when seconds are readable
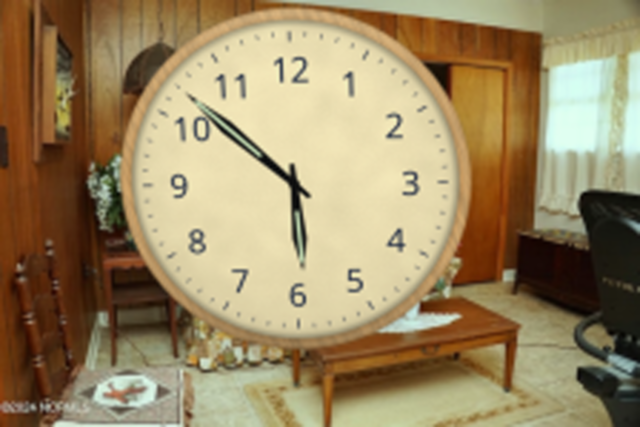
**5:52**
